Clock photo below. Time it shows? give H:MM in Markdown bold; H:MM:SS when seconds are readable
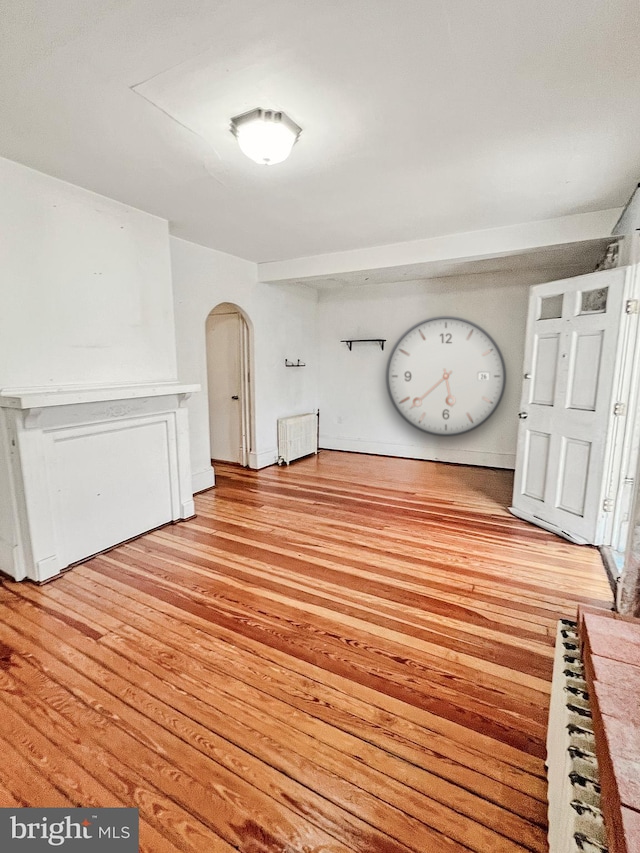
**5:38**
